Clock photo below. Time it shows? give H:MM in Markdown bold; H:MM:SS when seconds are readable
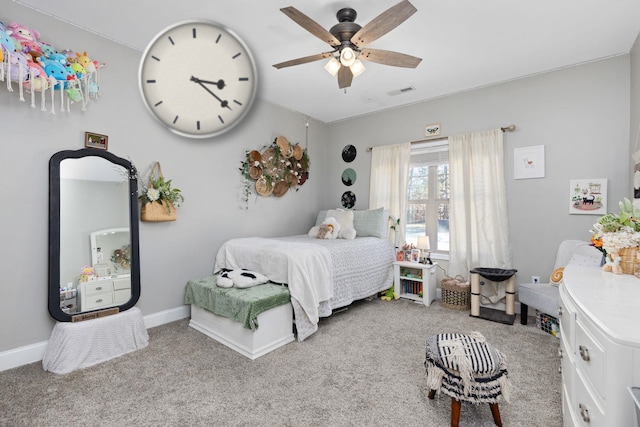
**3:22**
